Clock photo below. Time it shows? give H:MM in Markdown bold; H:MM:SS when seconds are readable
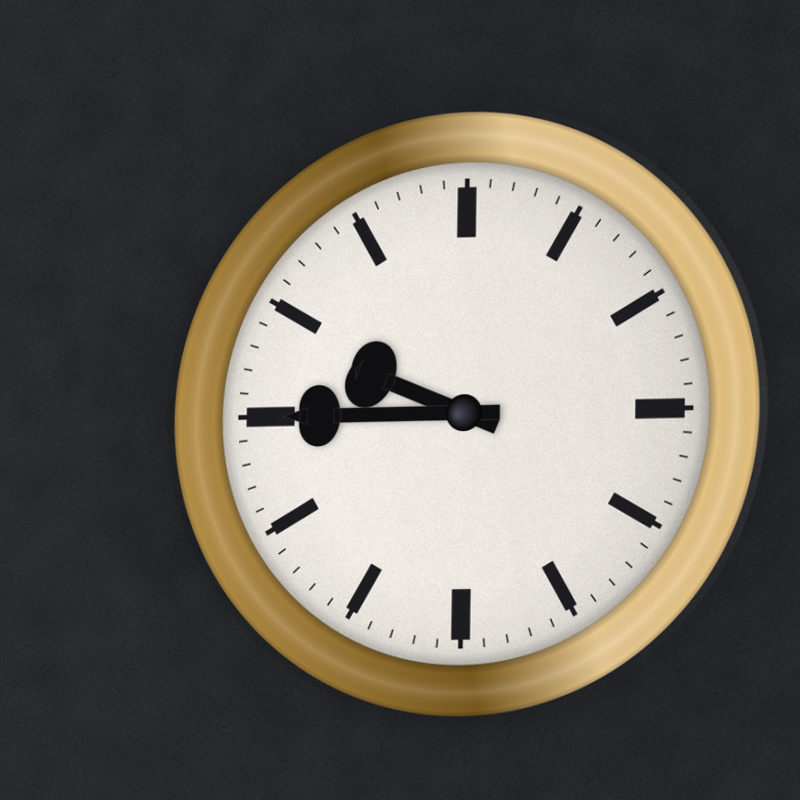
**9:45**
